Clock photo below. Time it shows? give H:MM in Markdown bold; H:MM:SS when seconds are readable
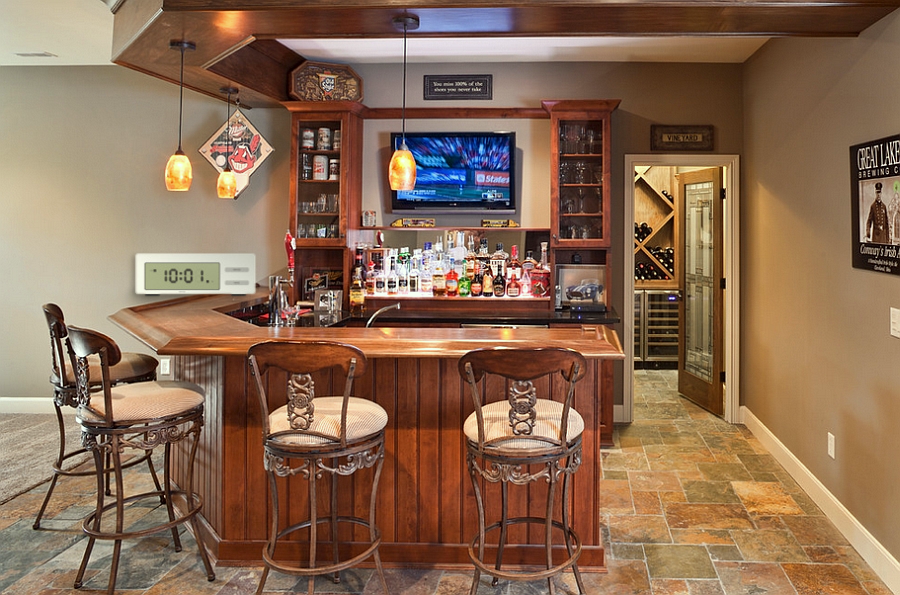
**10:01**
